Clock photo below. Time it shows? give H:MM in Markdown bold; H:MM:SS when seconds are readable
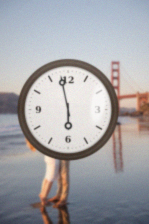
**5:58**
